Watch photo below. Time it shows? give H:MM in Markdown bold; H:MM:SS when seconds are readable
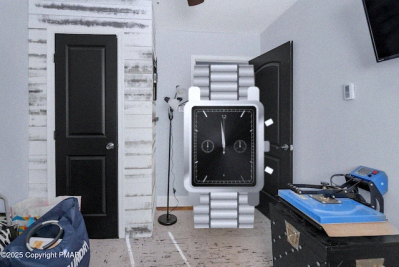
**11:59**
